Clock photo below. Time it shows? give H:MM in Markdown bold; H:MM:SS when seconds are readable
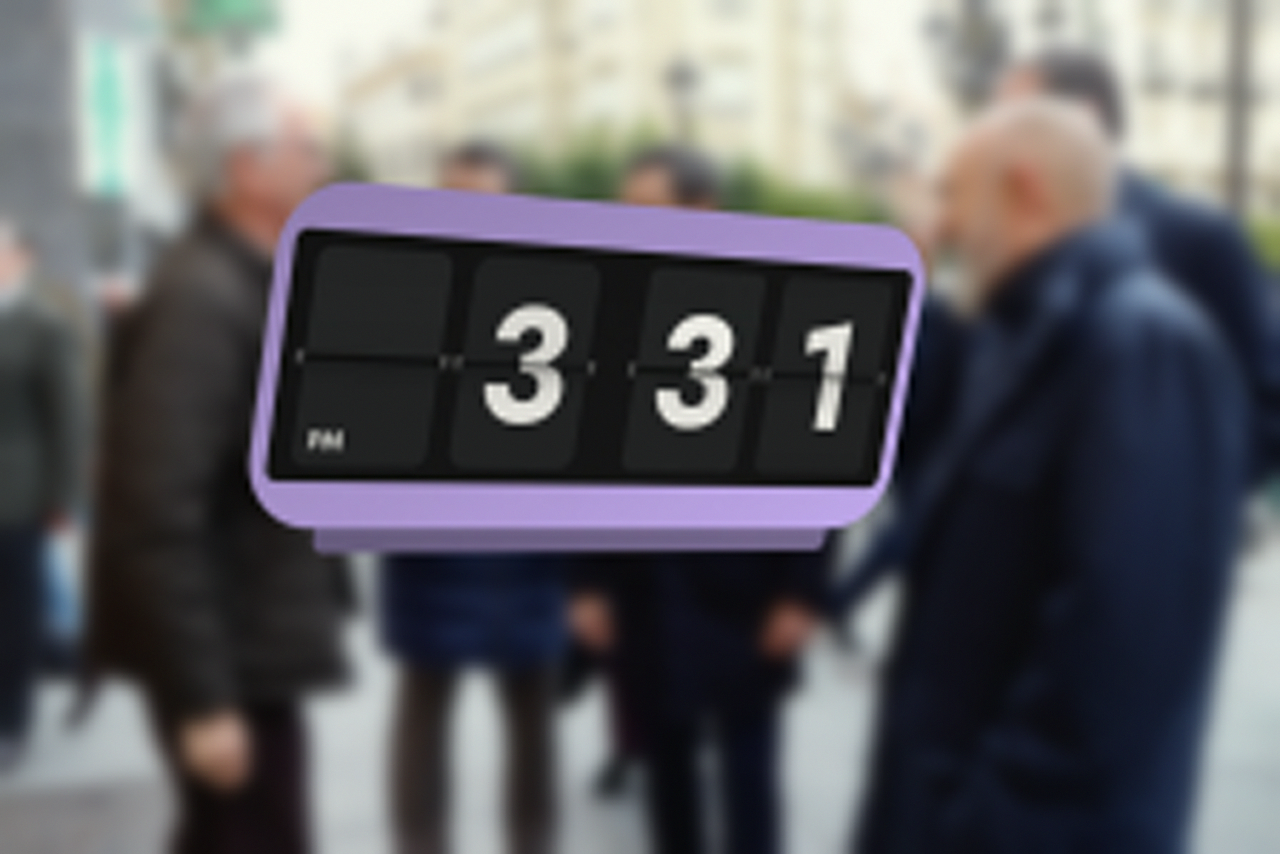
**3:31**
